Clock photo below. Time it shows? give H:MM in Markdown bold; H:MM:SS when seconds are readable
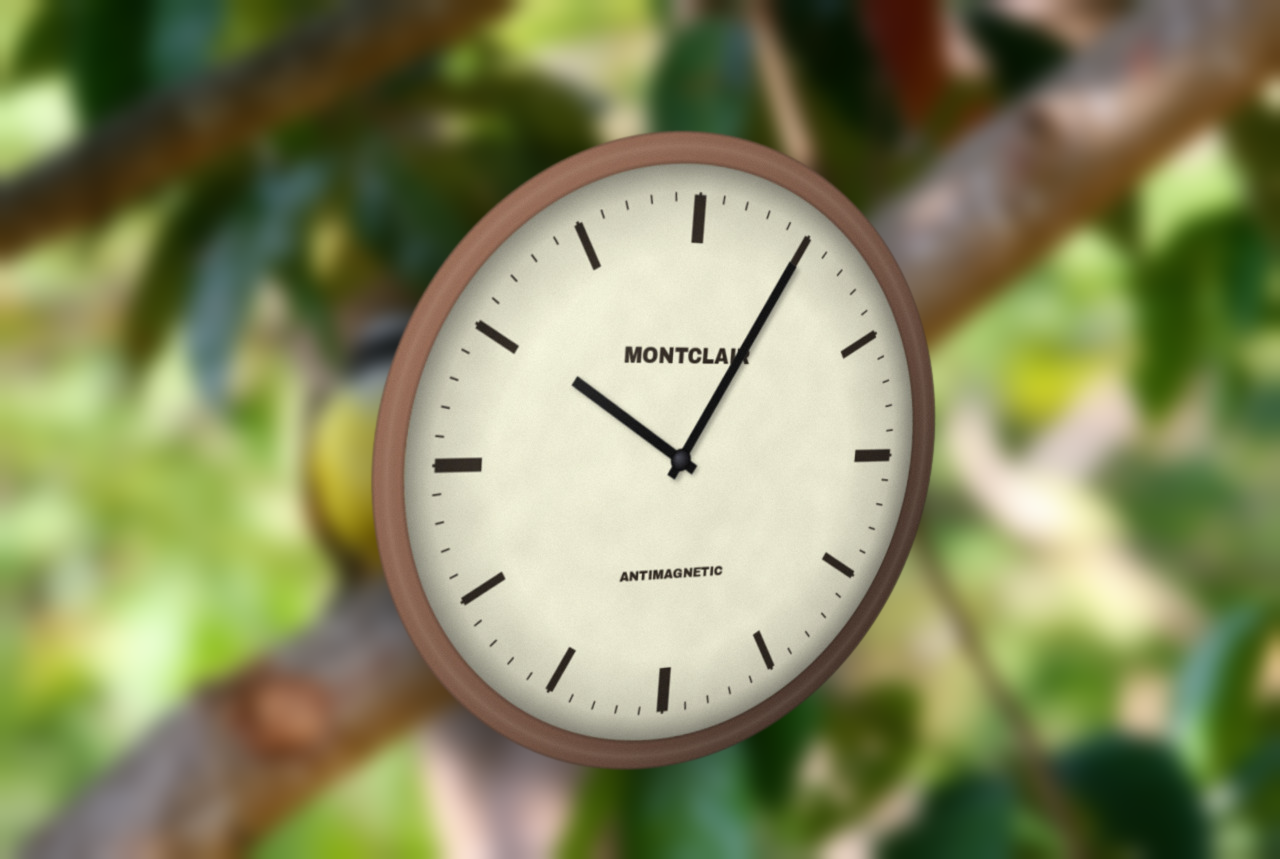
**10:05**
